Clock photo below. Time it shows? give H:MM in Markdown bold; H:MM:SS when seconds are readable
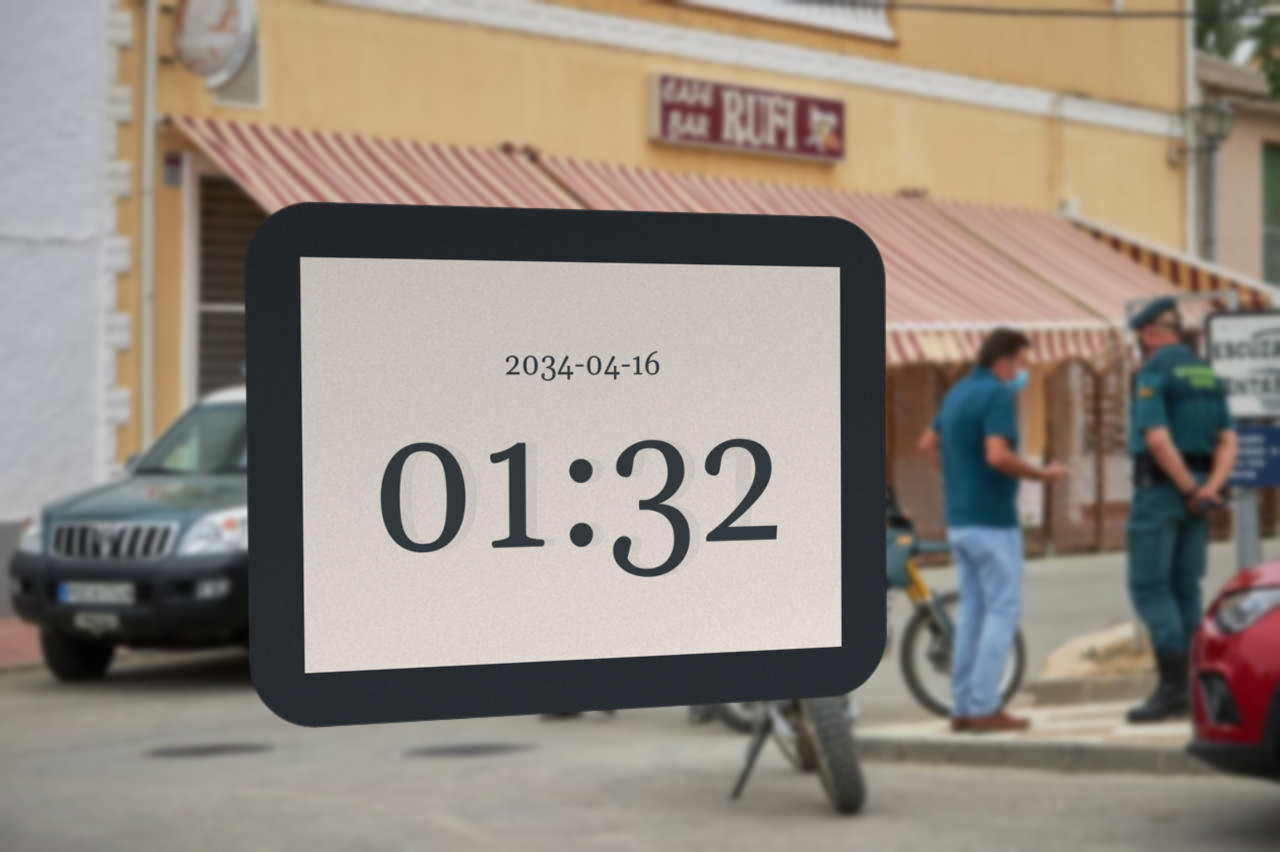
**1:32**
